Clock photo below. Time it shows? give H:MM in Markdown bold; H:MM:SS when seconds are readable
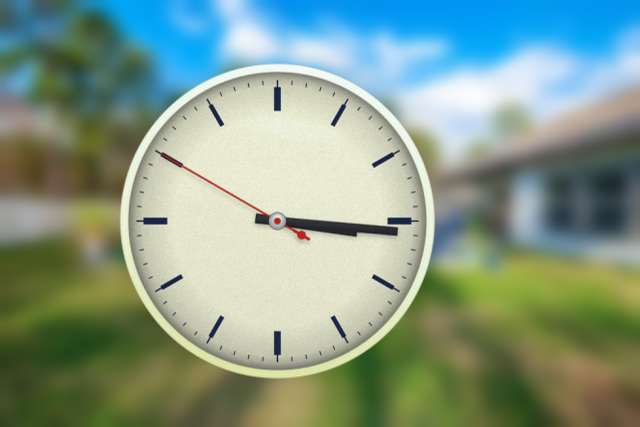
**3:15:50**
